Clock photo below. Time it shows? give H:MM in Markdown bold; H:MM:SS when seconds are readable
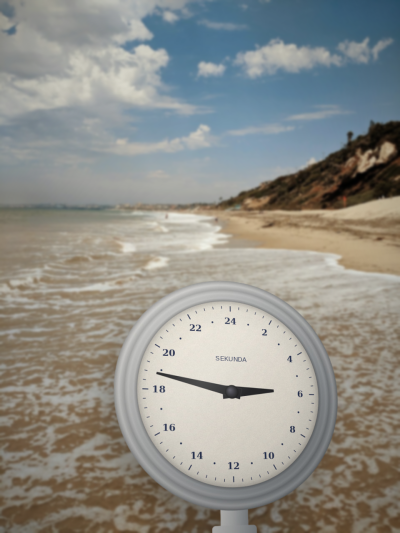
**5:47**
